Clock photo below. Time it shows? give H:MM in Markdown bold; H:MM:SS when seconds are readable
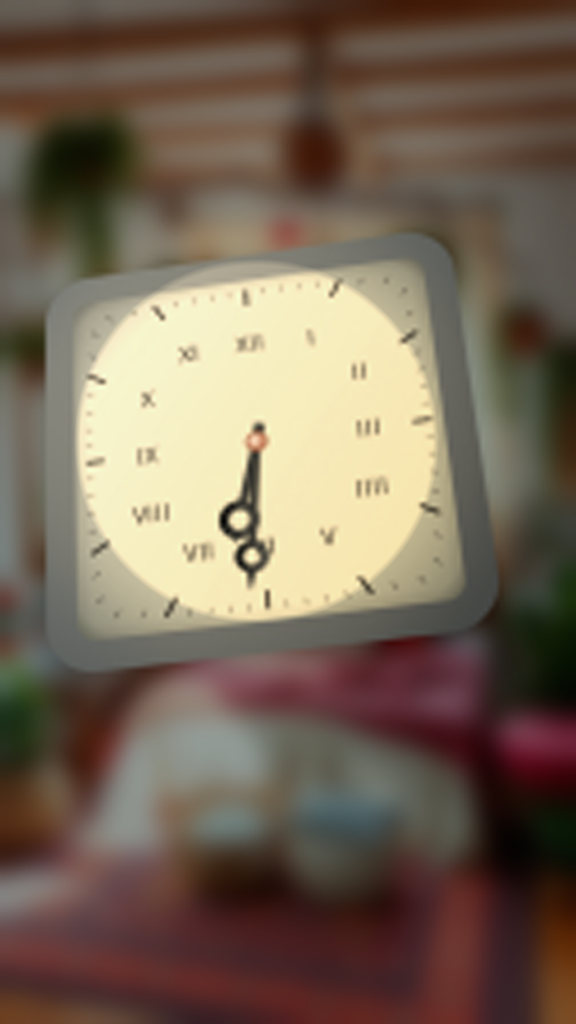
**6:31**
